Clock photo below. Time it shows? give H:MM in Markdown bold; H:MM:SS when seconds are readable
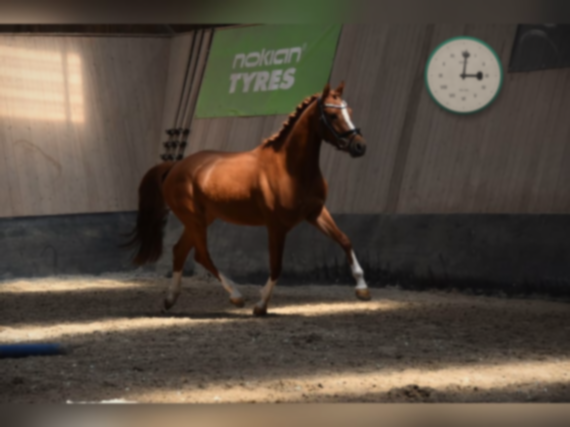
**3:01**
